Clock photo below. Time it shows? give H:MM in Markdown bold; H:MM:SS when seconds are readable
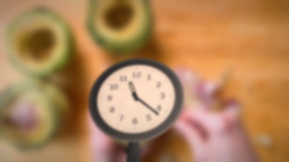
**11:22**
